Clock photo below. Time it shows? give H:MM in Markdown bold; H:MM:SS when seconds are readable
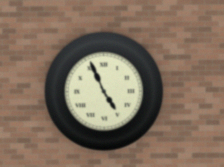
**4:56**
